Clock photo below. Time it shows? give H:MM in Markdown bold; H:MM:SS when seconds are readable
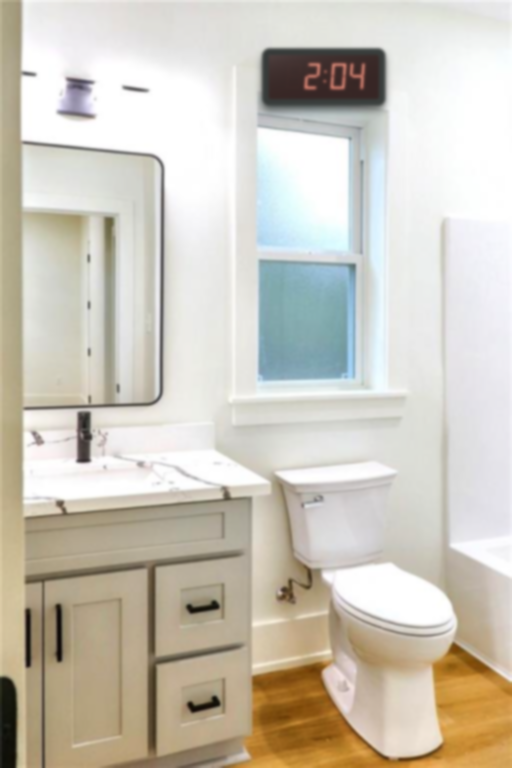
**2:04**
